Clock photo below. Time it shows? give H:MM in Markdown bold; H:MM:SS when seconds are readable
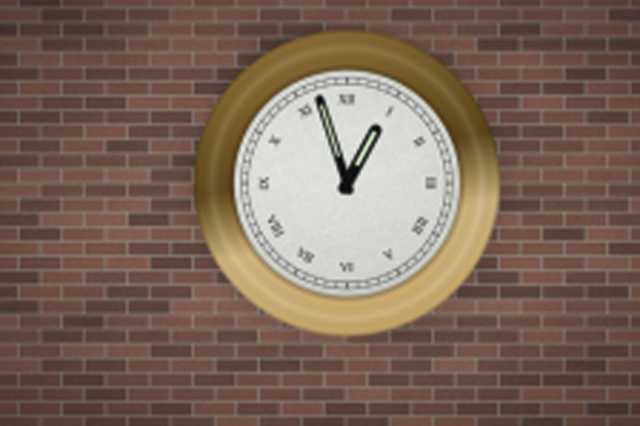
**12:57**
